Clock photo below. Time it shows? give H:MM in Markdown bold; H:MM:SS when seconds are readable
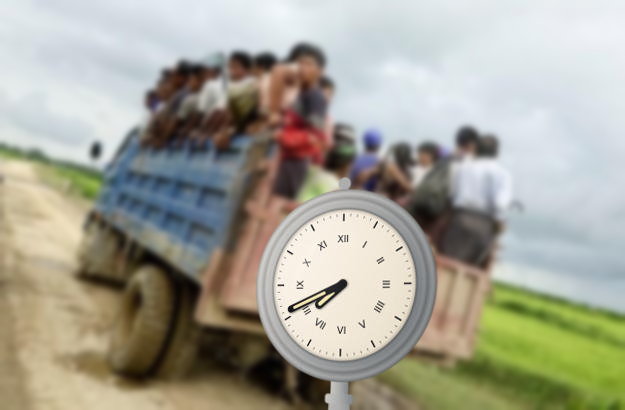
**7:41**
